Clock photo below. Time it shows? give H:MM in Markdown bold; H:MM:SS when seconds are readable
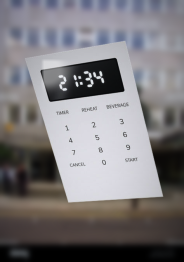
**21:34**
